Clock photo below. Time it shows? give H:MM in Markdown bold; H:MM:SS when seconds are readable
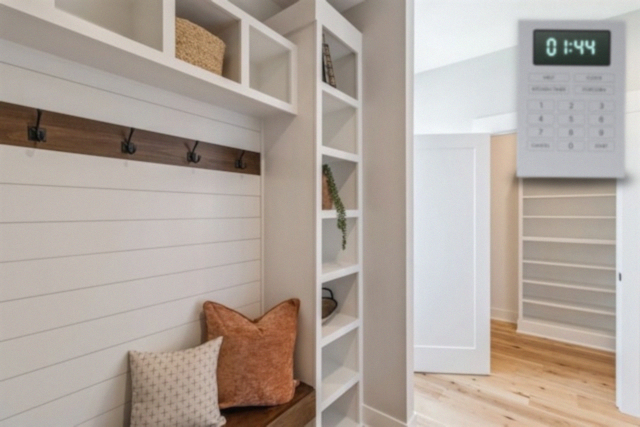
**1:44**
